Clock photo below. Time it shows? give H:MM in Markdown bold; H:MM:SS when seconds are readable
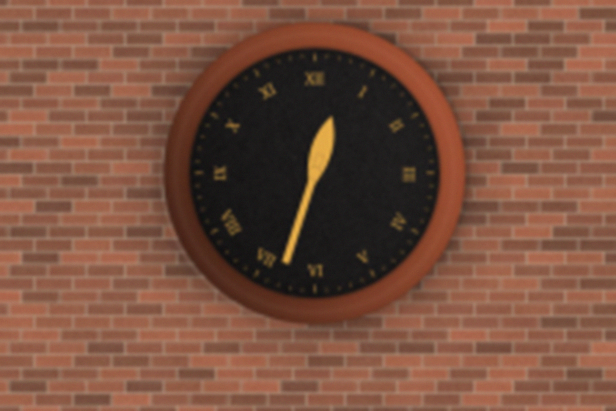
**12:33**
